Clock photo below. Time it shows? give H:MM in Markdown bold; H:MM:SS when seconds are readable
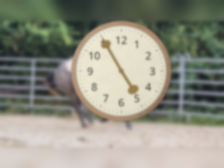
**4:55**
